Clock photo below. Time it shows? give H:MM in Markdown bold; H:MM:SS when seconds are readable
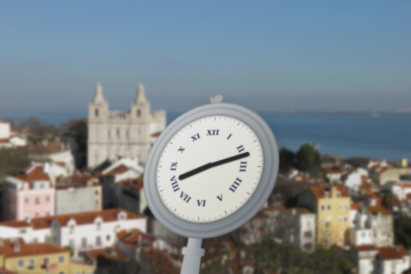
**8:12**
